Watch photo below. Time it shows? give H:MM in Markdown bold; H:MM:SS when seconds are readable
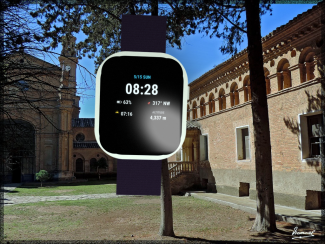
**8:28**
